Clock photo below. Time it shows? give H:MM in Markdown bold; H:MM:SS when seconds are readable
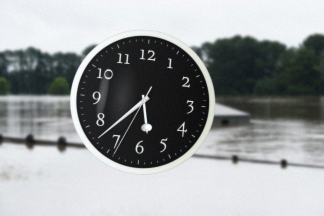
**5:37:34**
